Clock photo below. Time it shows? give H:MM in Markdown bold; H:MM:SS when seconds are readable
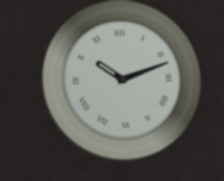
**10:12**
